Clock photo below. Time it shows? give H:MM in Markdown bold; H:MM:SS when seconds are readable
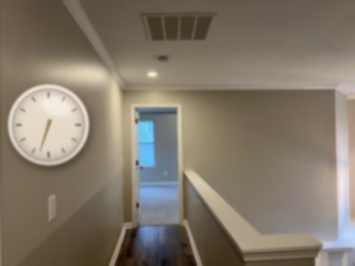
**6:33**
